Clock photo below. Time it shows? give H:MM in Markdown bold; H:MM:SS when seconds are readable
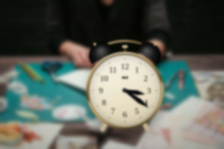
**3:21**
